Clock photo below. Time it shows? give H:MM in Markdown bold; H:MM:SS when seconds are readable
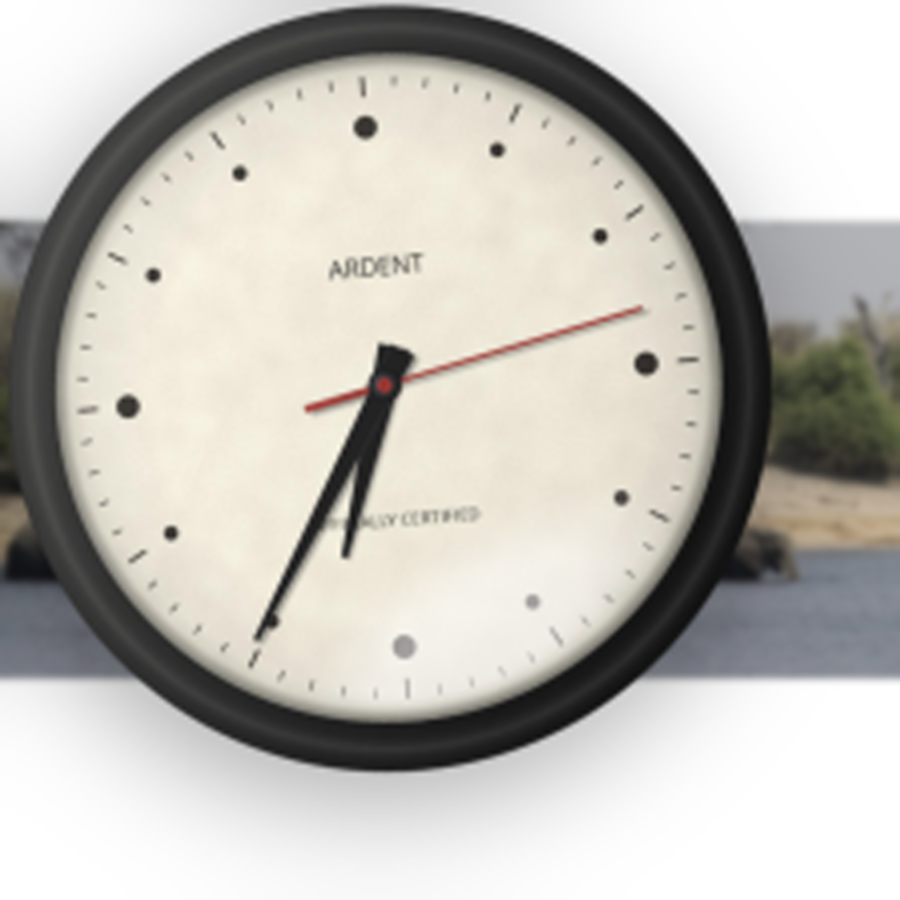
**6:35:13**
